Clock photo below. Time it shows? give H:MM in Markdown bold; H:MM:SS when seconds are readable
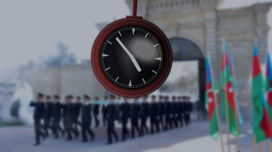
**4:53**
